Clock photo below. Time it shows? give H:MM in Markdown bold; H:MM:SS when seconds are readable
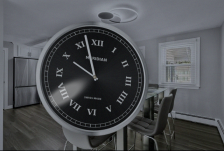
**9:57**
